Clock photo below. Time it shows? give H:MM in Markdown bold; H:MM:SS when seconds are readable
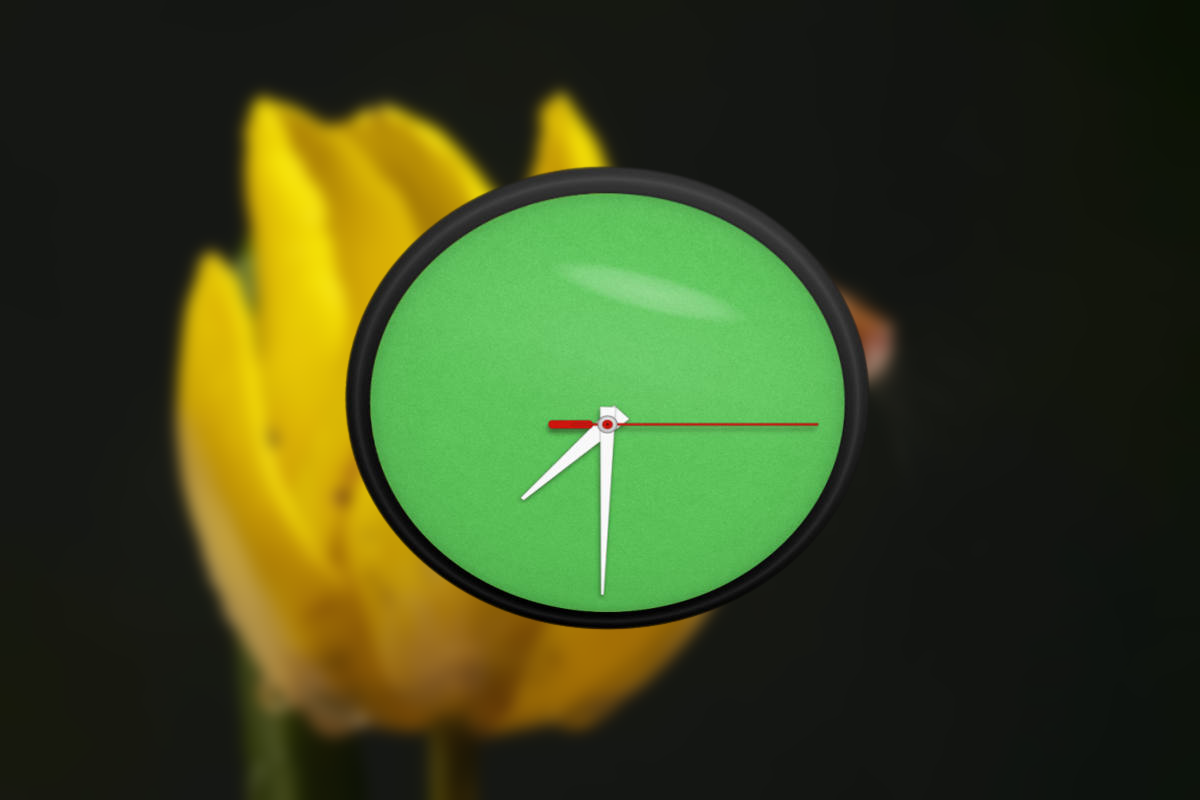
**7:30:15**
